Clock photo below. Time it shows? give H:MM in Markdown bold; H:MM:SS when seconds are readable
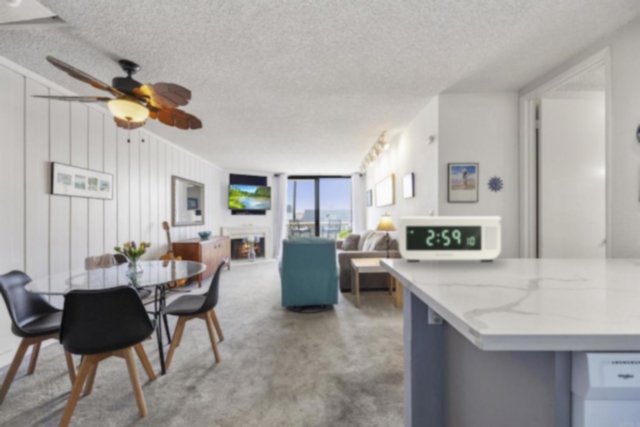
**2:59**
